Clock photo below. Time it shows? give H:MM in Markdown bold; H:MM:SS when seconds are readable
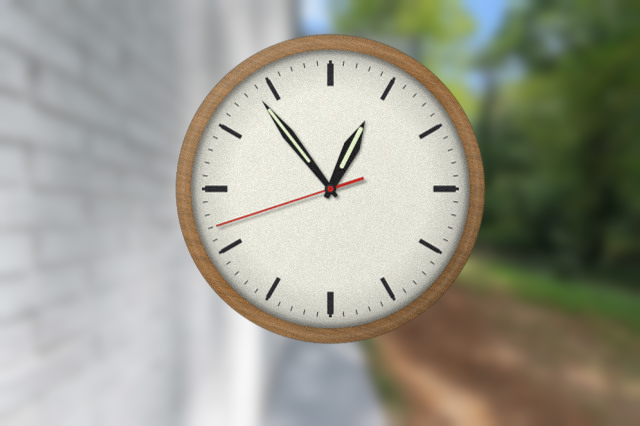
**12:53:42**
